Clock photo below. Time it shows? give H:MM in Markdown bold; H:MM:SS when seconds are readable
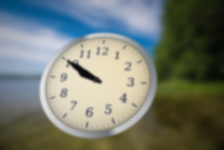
**9:50**
